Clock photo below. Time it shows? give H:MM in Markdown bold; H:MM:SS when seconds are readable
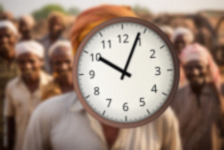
**10:04**
